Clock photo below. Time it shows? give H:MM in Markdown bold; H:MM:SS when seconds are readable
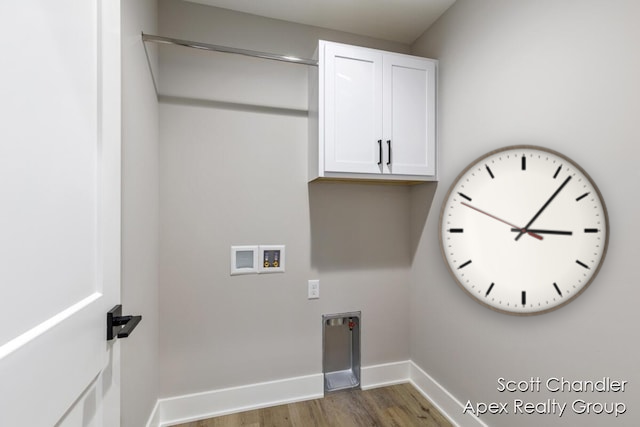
**3:06:49**
